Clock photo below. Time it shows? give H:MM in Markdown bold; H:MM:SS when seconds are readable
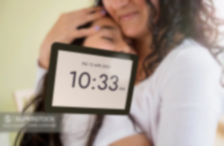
**10:33**
